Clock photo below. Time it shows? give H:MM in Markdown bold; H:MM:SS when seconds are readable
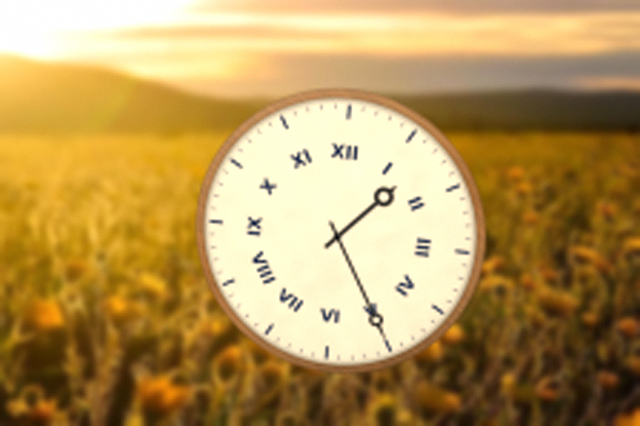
**1:25**
